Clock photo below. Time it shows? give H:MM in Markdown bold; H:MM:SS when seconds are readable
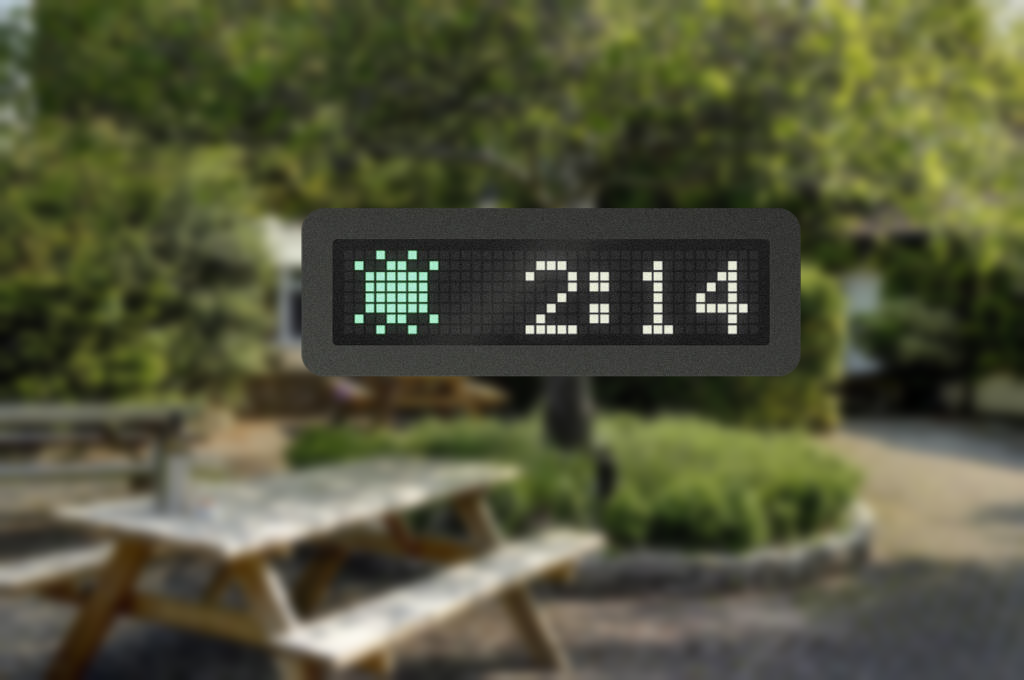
**2:14**
